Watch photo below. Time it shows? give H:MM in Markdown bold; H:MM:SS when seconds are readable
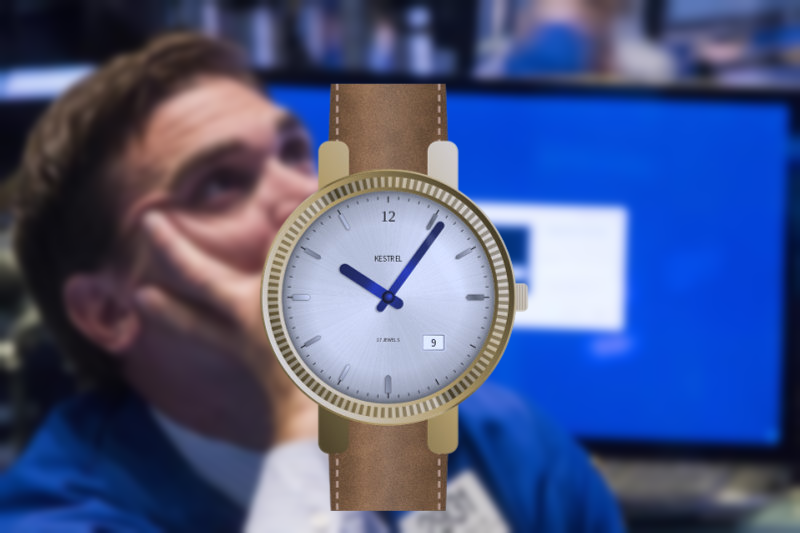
**10:06**
